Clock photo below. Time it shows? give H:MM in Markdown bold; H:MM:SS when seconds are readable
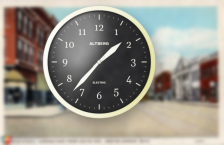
**1:37**
